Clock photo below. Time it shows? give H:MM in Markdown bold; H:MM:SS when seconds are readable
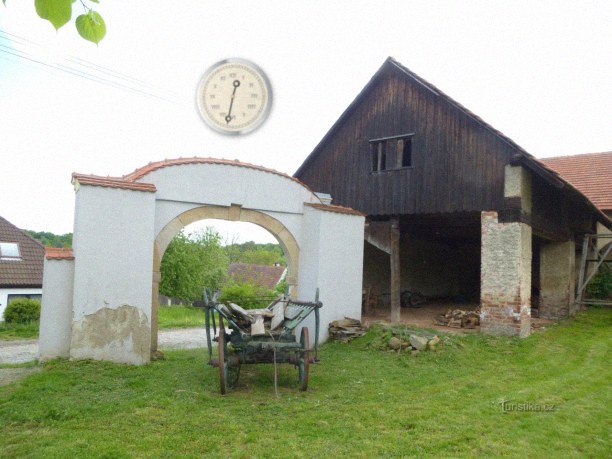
**12:32**
